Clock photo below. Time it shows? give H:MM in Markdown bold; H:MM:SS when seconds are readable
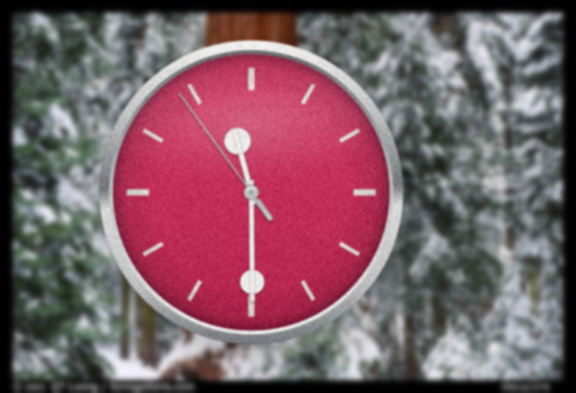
**11:29:54**
